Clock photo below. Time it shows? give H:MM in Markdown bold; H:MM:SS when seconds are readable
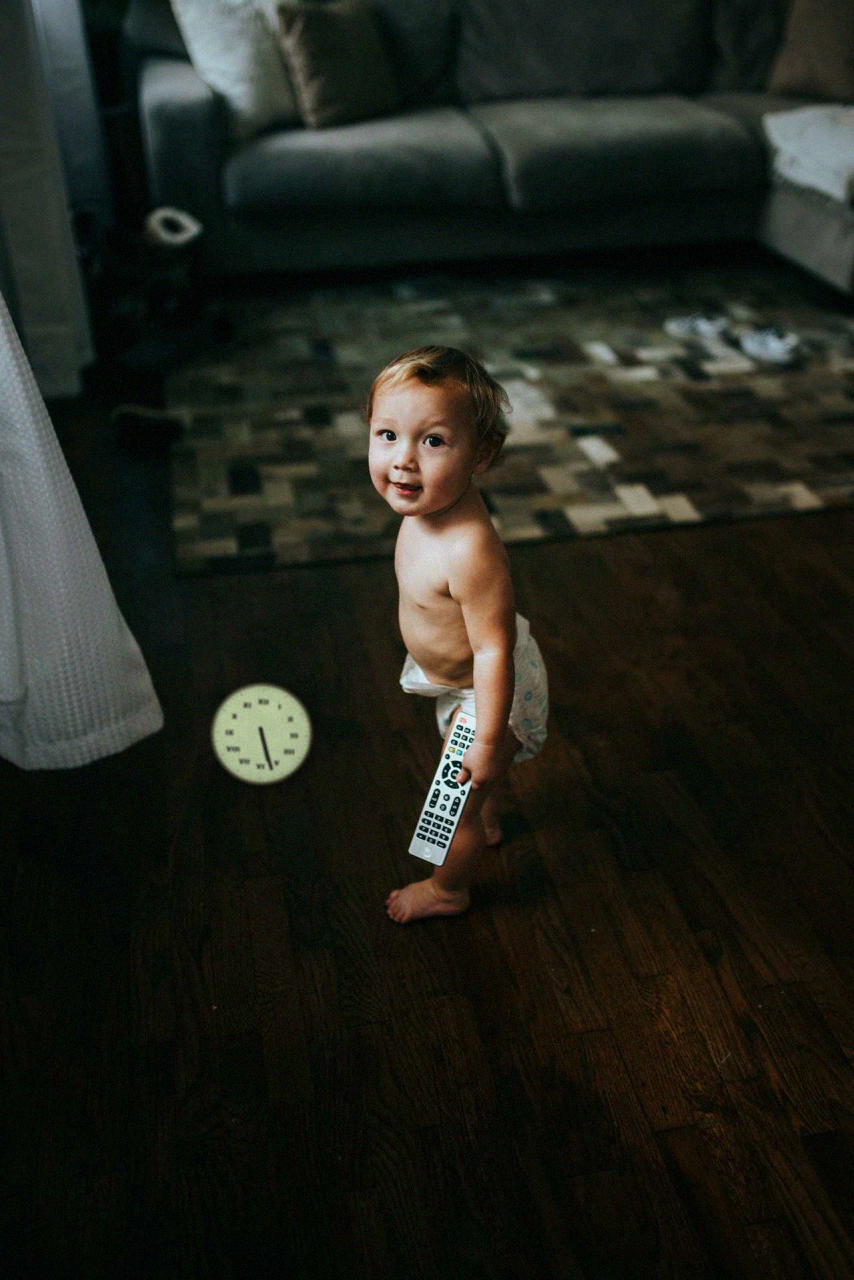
**5:27**
